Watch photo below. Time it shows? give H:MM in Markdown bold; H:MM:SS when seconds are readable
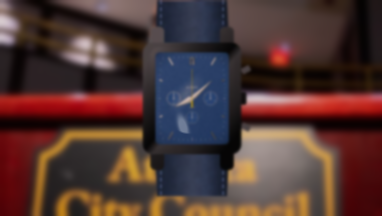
**8:08**
